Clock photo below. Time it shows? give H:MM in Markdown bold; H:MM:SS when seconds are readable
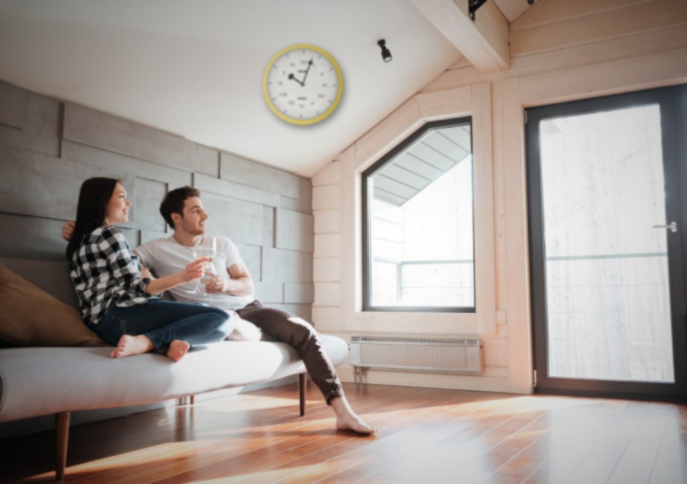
**10:03**
